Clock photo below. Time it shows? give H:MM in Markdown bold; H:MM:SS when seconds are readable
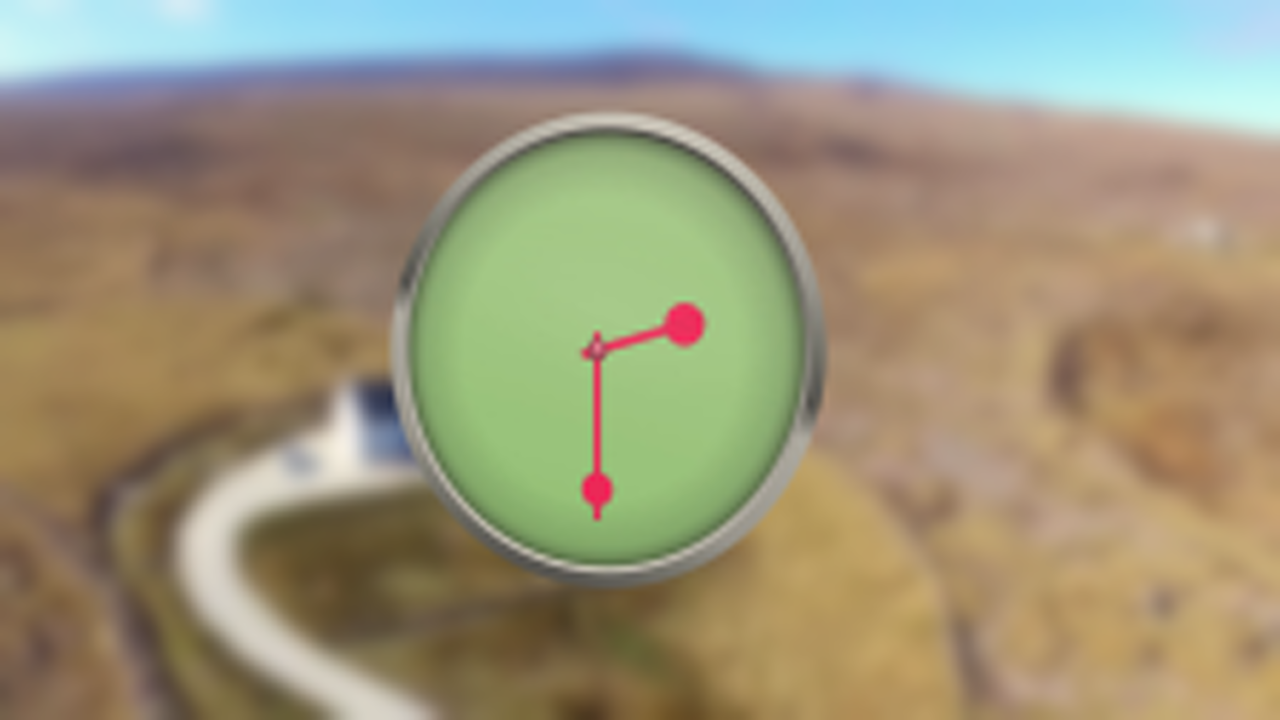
**2:30**
